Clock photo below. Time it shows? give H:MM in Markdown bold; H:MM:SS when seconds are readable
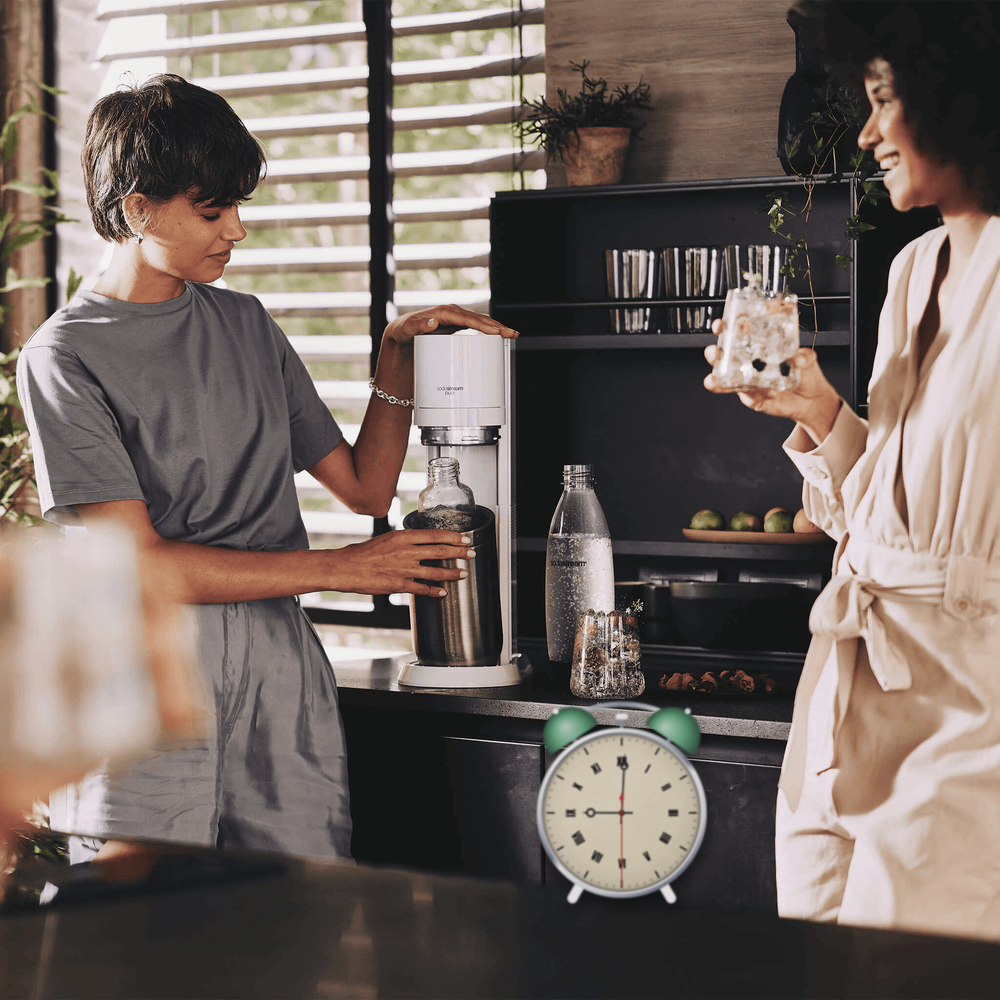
**9:00:30**
